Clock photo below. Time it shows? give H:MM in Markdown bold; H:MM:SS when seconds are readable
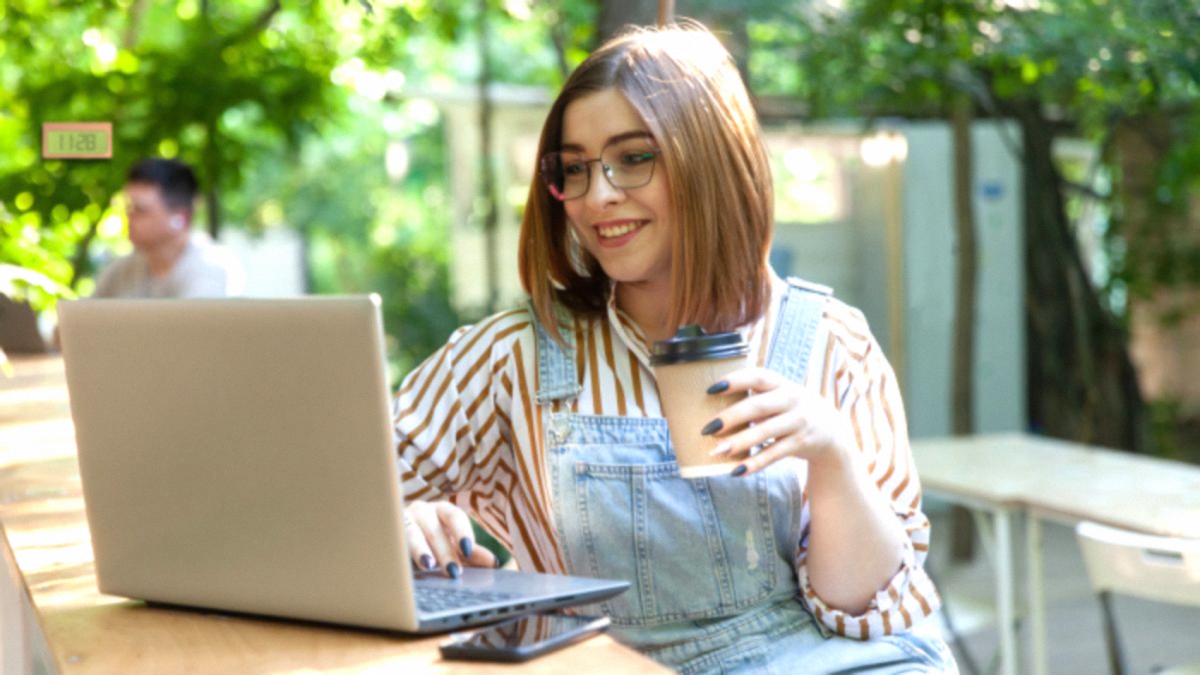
**11:28**
